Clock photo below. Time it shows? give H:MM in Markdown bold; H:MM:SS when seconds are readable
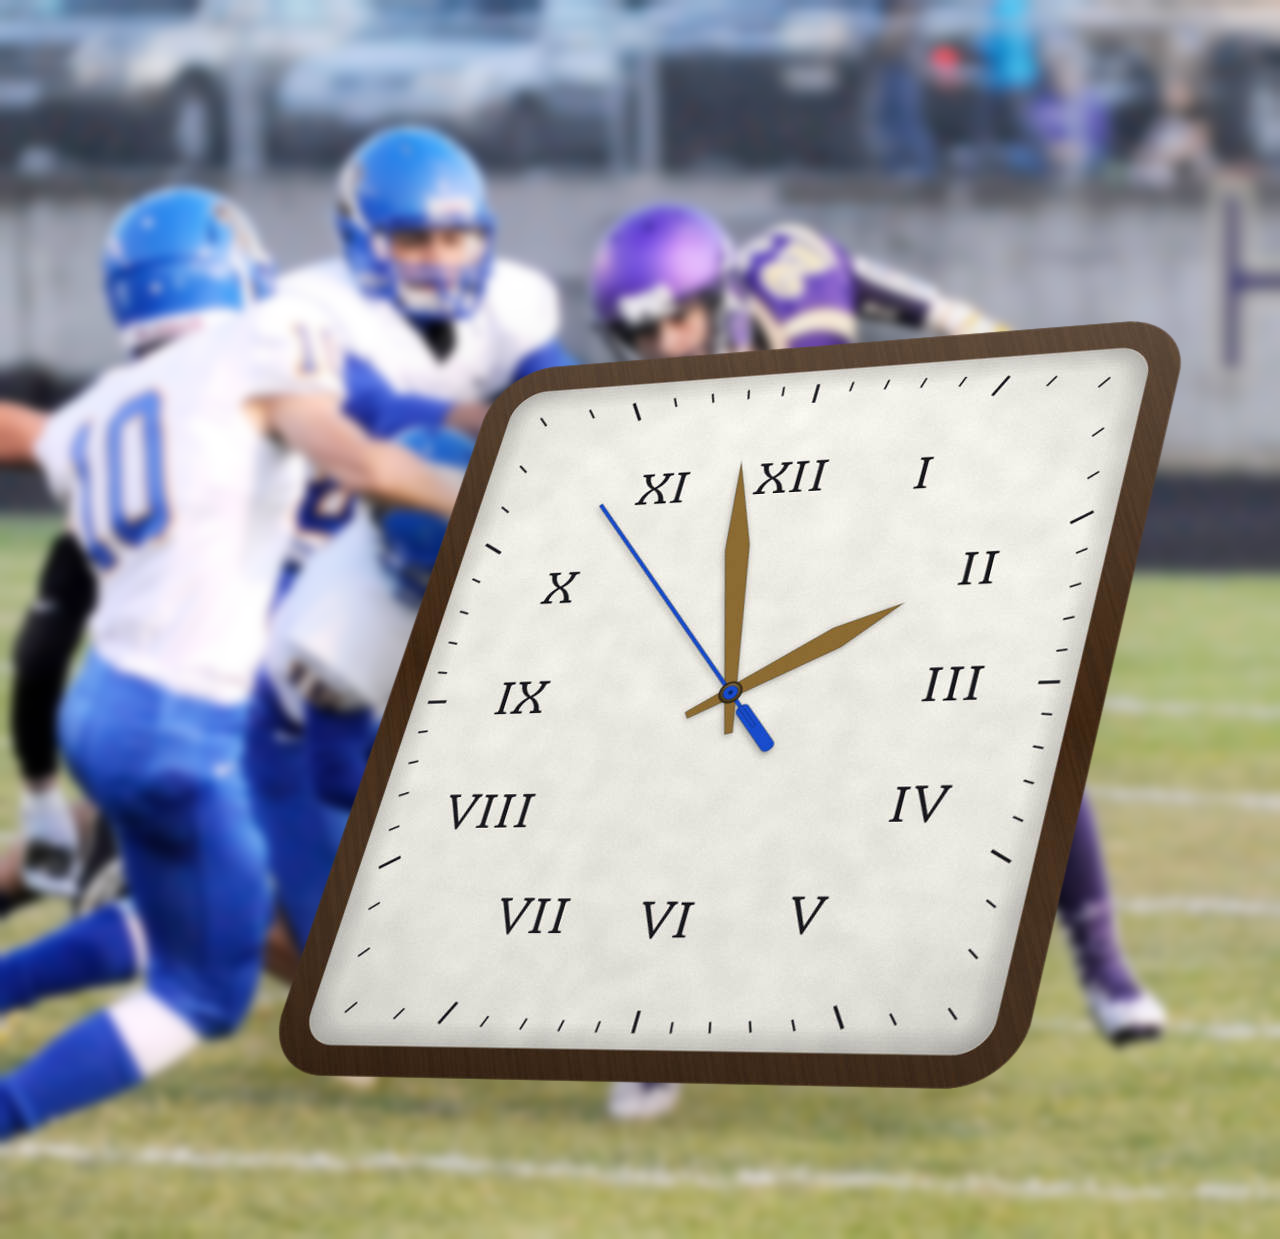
**1:57:53**
